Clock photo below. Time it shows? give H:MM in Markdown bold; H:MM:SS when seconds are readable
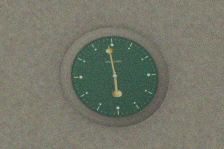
**5:59**
